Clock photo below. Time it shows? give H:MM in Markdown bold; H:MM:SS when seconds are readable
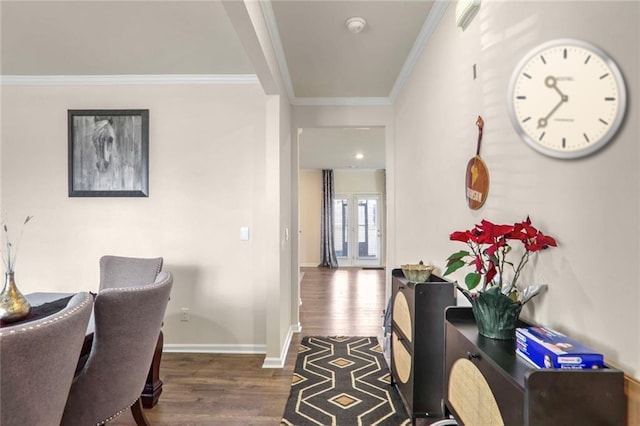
**10:37**
